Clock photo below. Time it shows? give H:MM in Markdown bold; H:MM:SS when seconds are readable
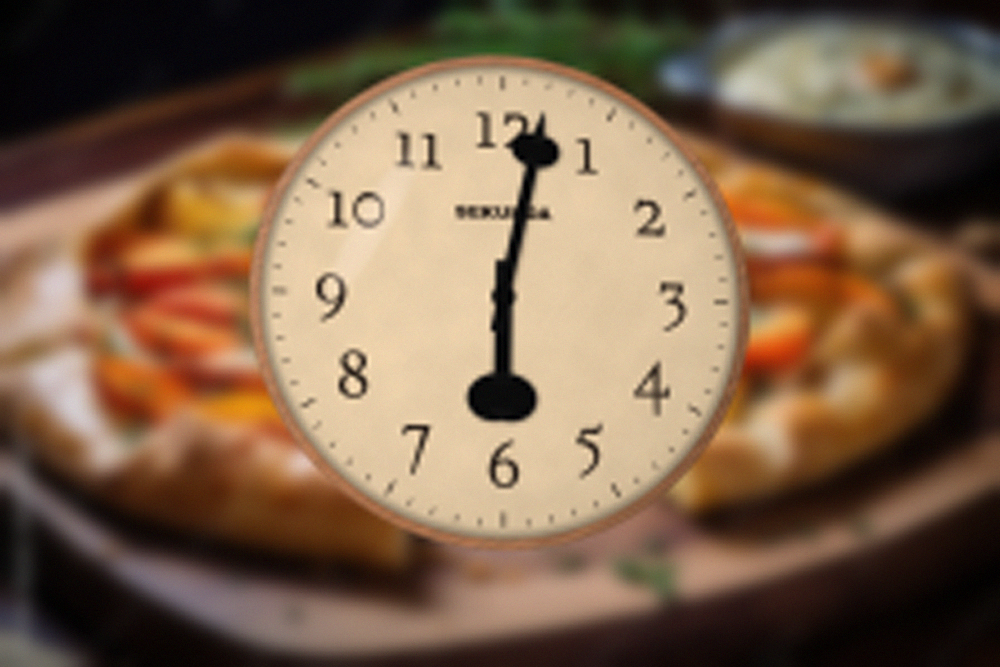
**6:02**
